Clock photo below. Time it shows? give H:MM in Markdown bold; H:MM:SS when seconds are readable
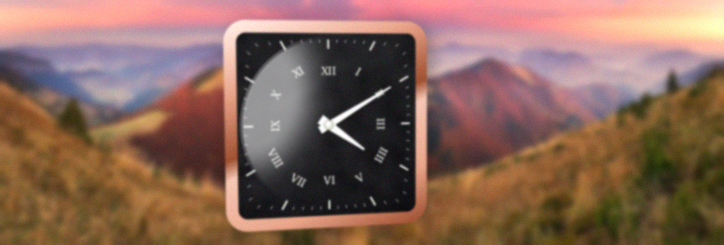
**4:10**
